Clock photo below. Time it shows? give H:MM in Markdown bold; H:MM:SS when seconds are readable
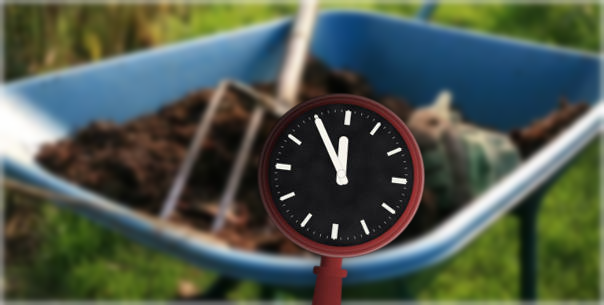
**11:55**
